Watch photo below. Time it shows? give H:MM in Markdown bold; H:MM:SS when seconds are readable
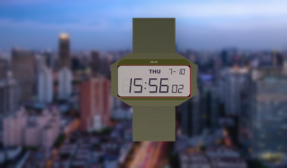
**15:56:02**
